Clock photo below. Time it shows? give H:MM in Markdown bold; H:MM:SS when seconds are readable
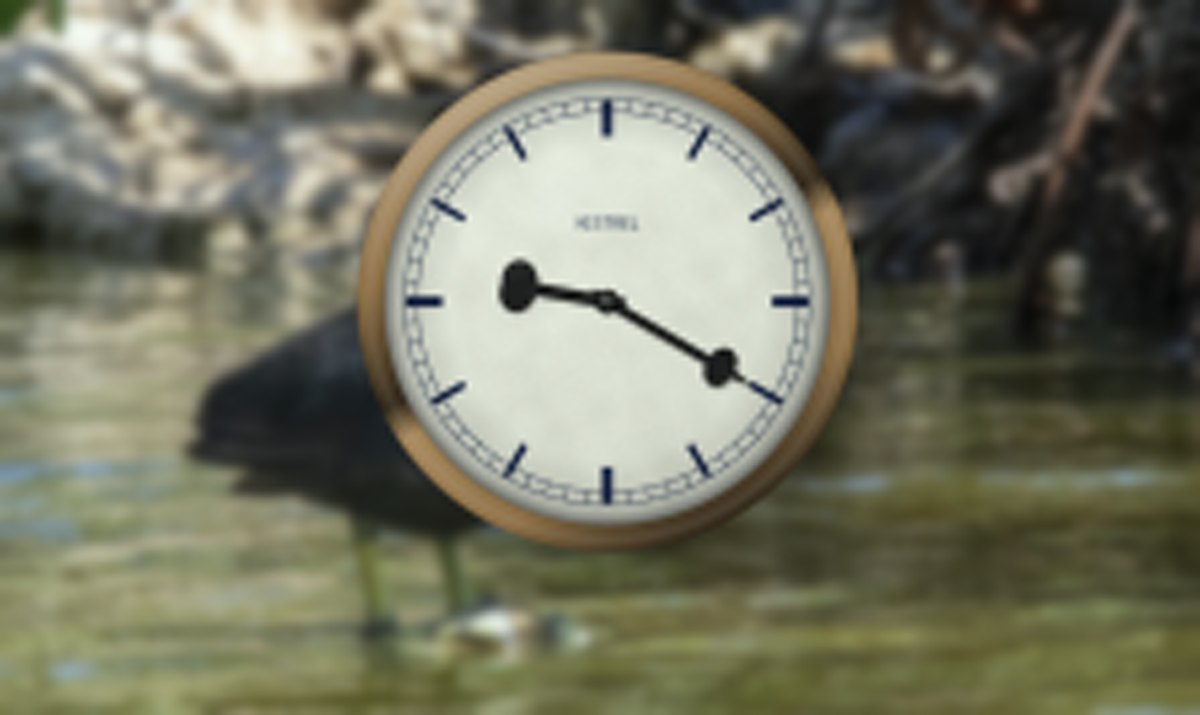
**9:20**
